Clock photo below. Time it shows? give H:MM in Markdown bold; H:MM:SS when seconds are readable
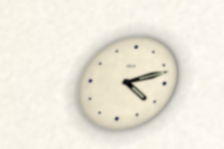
**4:12**
